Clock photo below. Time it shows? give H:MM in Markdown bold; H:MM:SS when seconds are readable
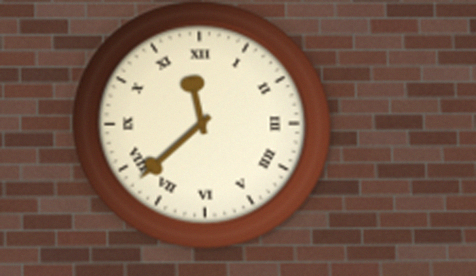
**11:38**
